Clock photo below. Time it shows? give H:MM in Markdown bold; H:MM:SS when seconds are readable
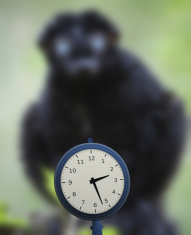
**2:27**
